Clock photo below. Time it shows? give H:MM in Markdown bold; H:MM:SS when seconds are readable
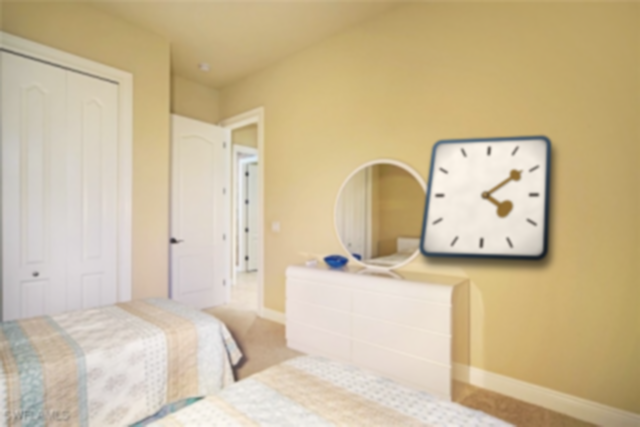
**4:09**
